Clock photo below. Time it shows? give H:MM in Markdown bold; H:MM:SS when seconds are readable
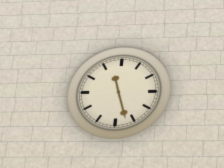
**11:27**
